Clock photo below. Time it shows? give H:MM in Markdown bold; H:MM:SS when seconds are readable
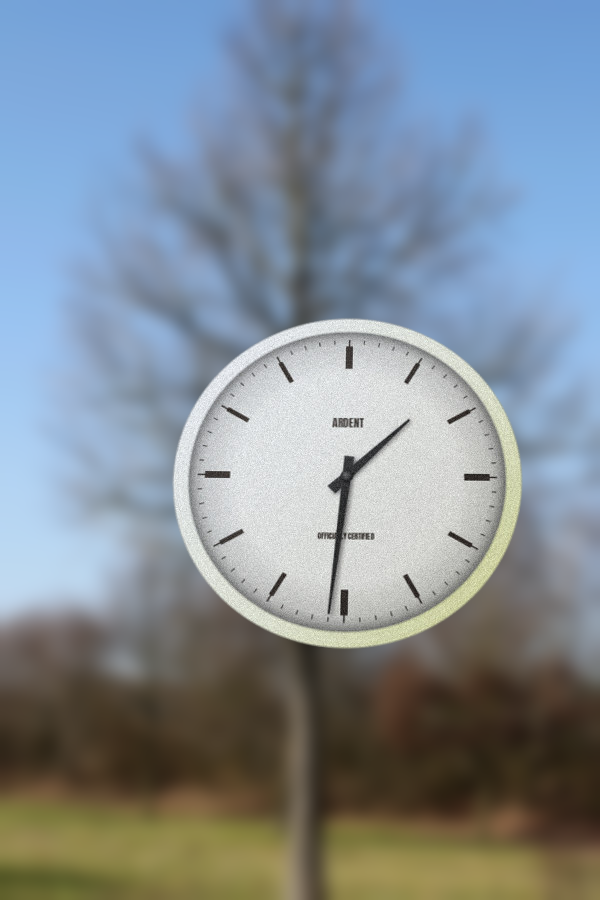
**1:31**
